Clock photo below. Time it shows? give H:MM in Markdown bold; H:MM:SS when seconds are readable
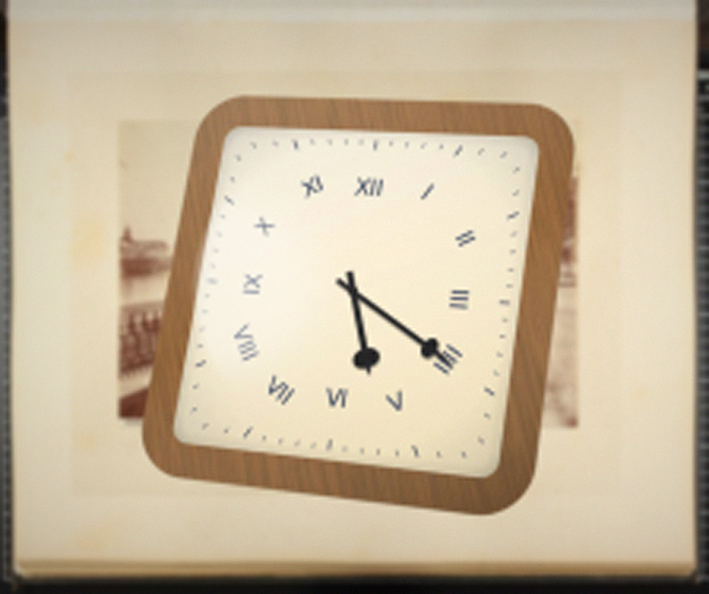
**5:20**
